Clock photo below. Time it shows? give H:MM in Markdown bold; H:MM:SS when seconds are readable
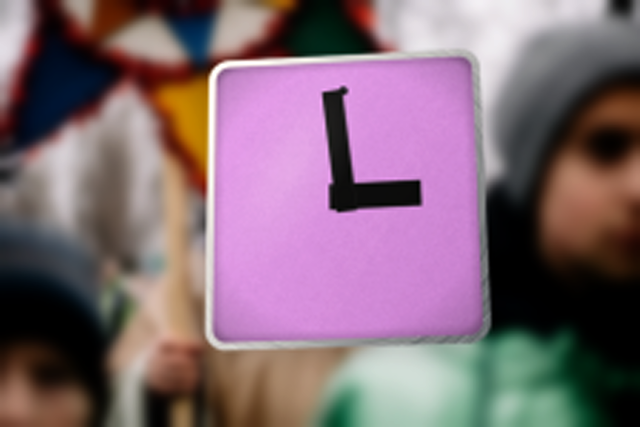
**2:59**
